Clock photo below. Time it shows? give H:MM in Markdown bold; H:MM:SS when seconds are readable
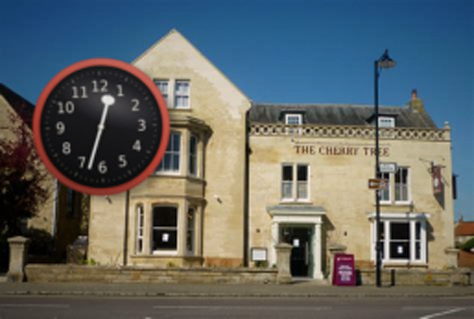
**12:33**
